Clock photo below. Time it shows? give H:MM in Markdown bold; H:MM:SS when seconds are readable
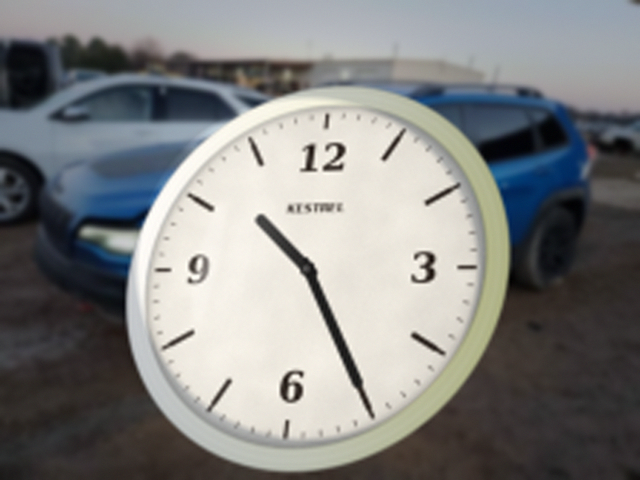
**10:25**
